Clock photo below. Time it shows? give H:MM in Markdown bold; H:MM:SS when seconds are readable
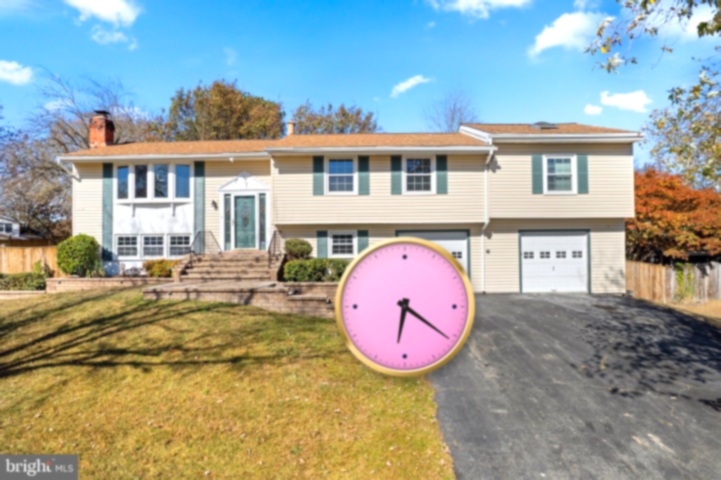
**6:21**
